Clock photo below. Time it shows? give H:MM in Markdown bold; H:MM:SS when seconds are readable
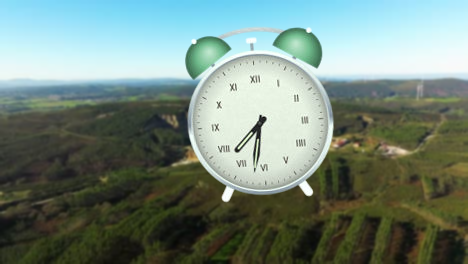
**7:32**
